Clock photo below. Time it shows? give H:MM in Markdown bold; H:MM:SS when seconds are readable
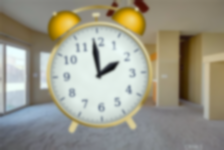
**1:59**
